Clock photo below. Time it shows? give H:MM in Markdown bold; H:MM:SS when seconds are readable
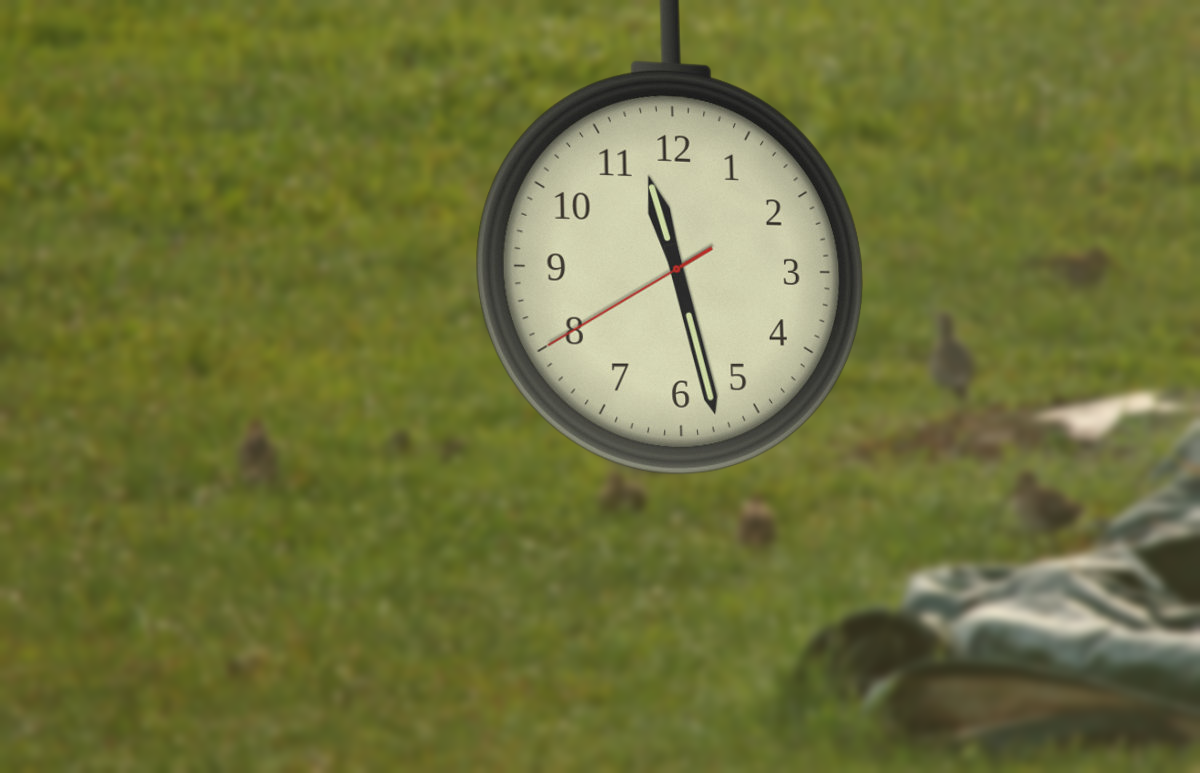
**11:27:40**
